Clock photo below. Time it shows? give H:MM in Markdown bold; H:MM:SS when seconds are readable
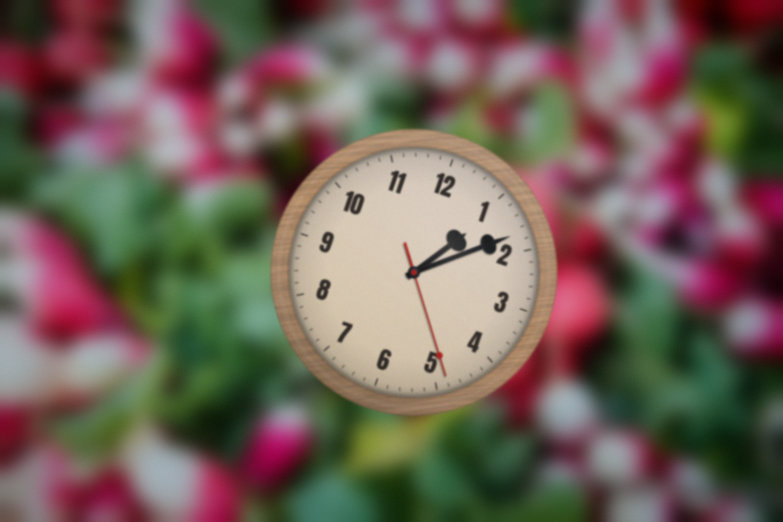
**1:08:24**
